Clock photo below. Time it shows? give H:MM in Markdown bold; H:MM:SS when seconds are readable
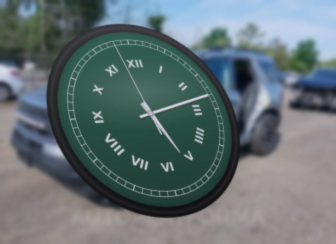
**5:12:58**
